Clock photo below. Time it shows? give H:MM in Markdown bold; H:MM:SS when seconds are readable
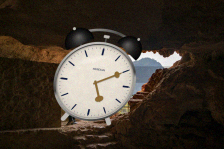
**5:10**
